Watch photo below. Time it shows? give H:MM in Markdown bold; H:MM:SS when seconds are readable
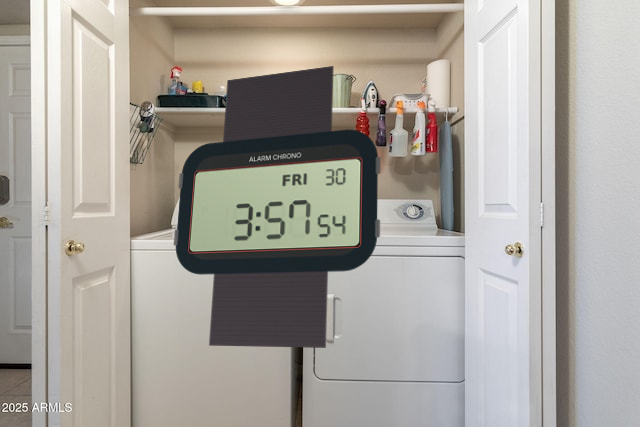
**3:57:54**
